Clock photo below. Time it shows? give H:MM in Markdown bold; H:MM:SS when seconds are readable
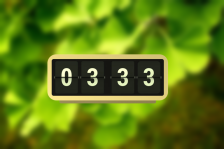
**3:33**
